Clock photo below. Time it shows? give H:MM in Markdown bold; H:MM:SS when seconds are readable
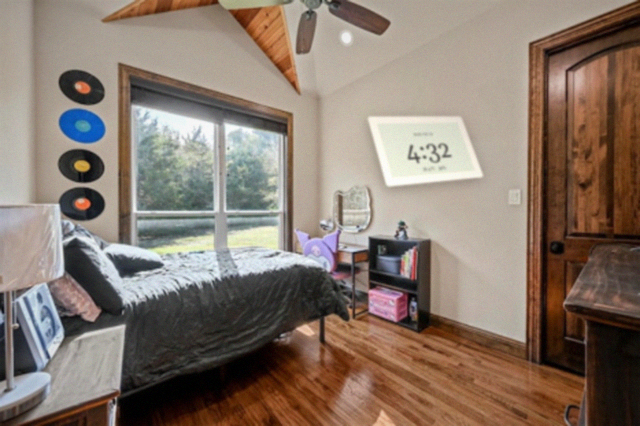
**4:32**
